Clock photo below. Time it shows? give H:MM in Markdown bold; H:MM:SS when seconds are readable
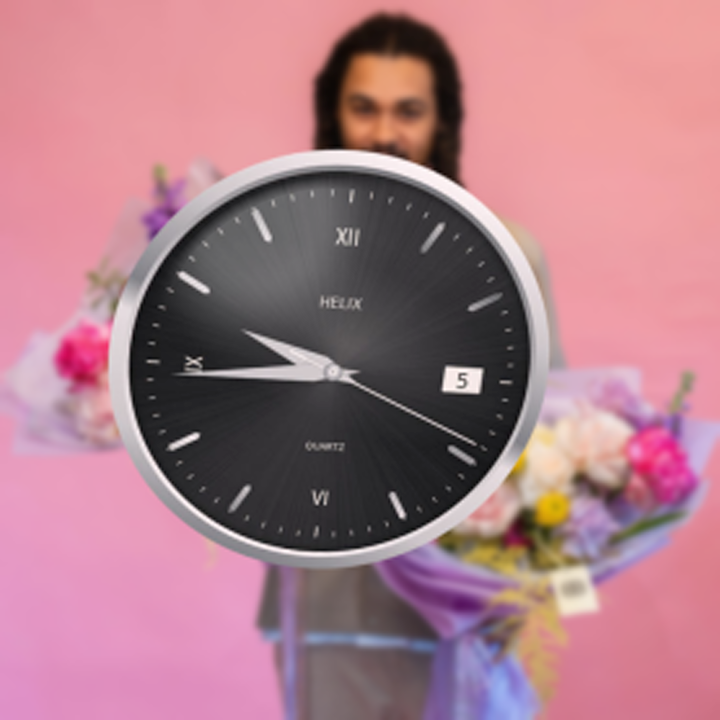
**9:44:19**
